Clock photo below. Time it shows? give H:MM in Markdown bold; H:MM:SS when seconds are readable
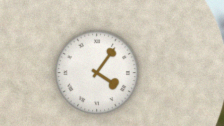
**4:06**
